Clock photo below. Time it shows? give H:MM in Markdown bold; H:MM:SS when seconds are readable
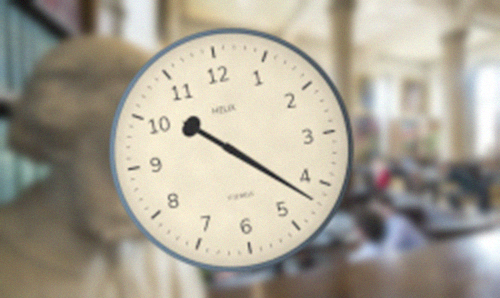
**10:22**
